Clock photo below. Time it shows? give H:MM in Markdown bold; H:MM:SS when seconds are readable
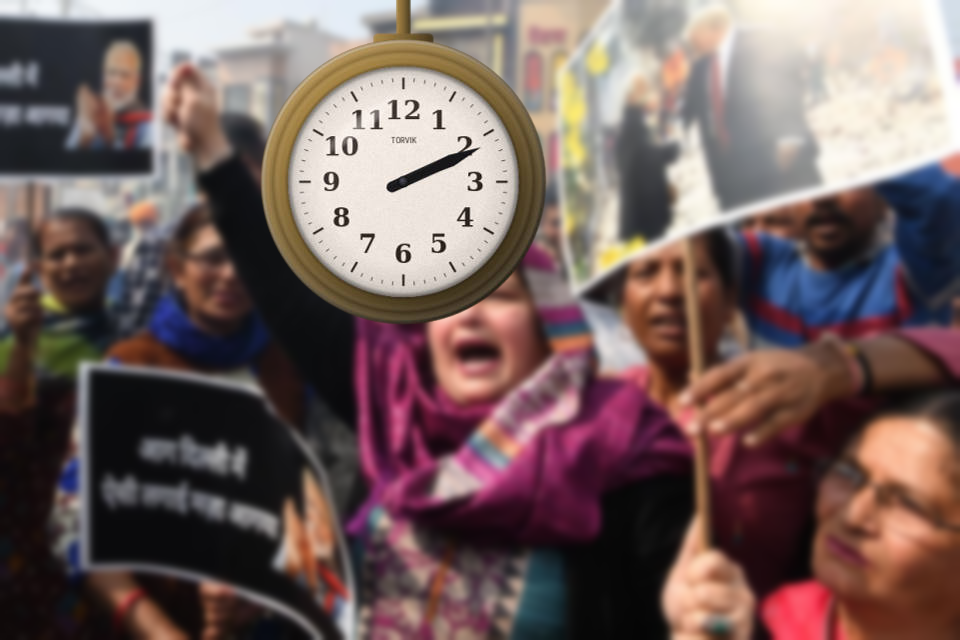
**2:11**
